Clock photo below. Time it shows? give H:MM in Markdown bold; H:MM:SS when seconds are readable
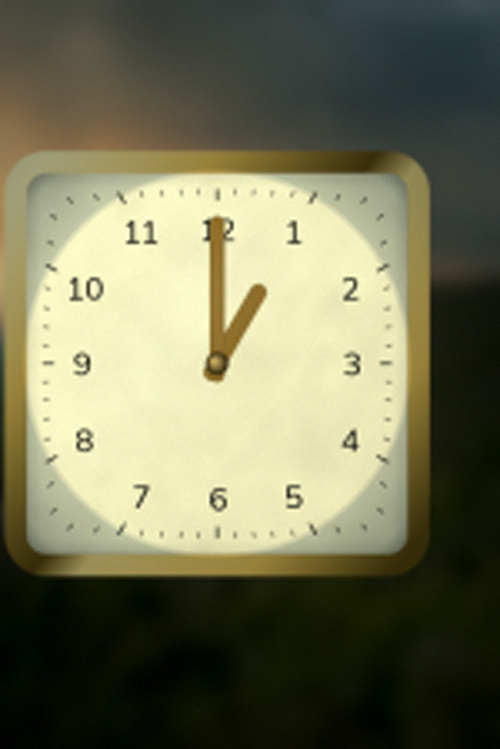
**1:00**
